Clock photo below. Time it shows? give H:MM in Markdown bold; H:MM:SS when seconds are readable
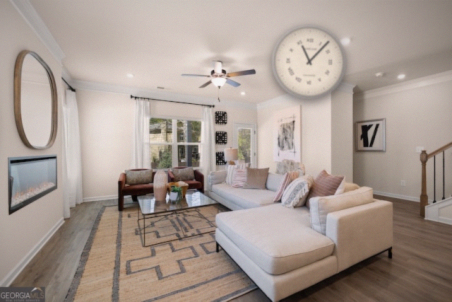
**11:07**
